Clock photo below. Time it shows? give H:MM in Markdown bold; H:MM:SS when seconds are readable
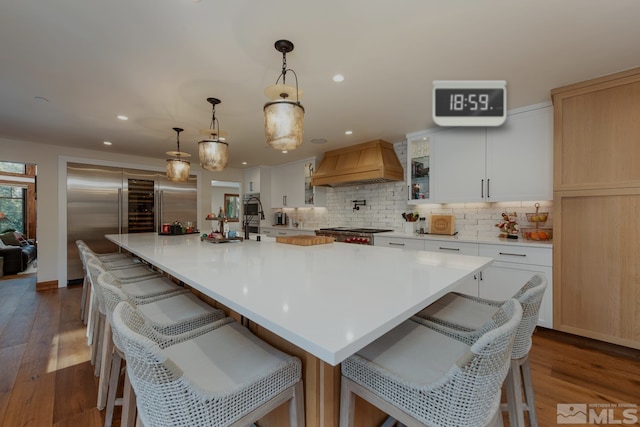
**18:59**
